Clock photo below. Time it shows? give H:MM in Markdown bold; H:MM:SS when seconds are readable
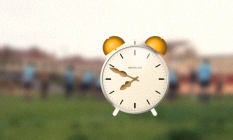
**7:49**
